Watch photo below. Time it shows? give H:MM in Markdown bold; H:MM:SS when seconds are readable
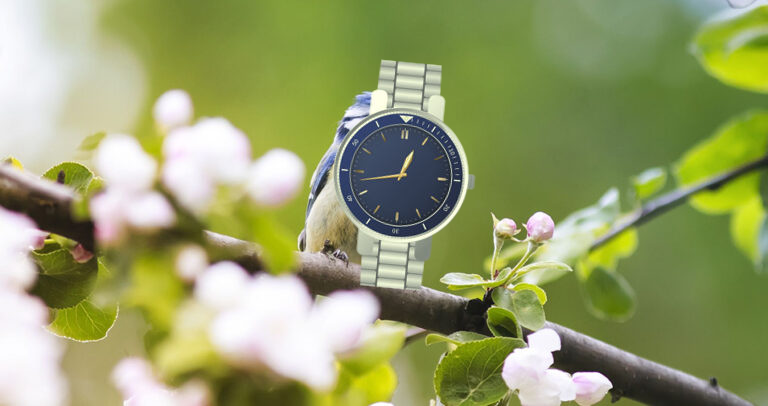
**12:43**
